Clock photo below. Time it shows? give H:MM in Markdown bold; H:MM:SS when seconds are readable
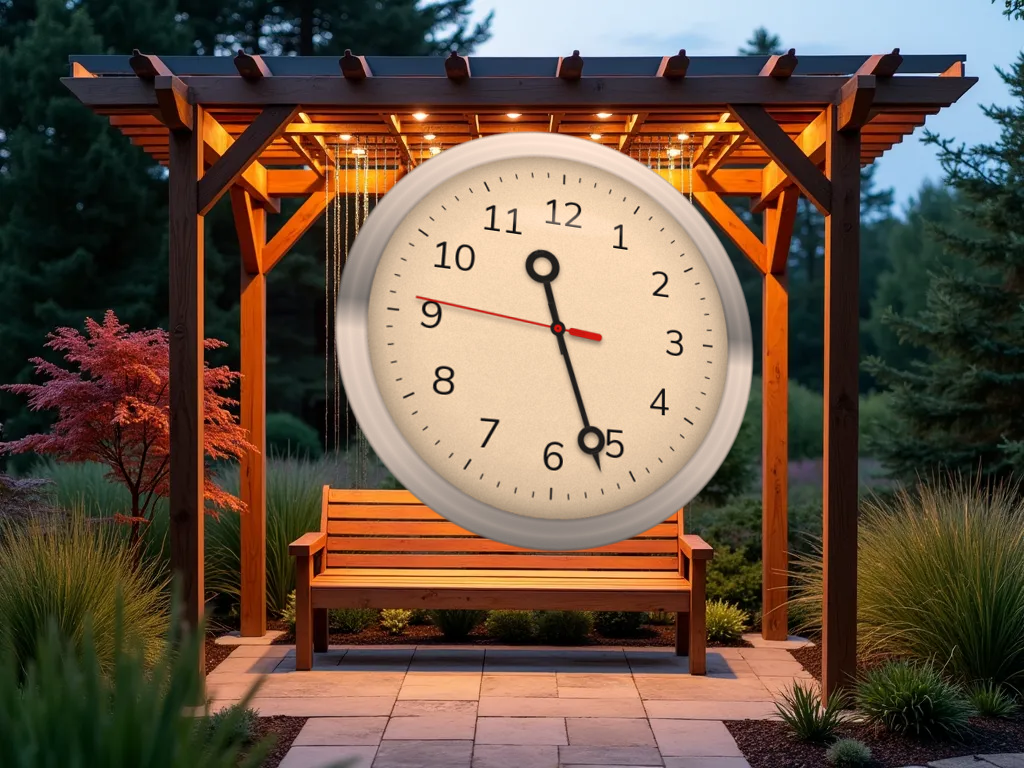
**11:26:46**
